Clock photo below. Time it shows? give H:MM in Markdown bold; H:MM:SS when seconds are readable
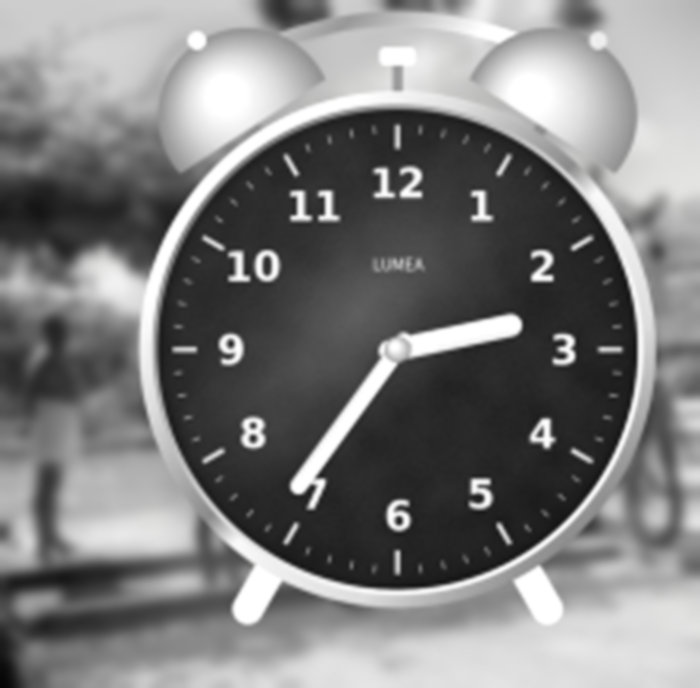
**2:36**
